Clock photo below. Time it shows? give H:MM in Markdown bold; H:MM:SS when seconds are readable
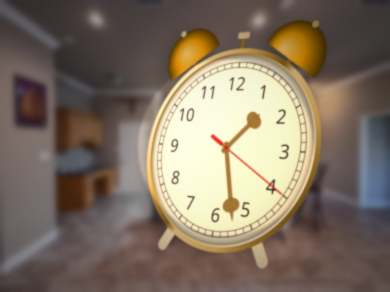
**1:27:20**
